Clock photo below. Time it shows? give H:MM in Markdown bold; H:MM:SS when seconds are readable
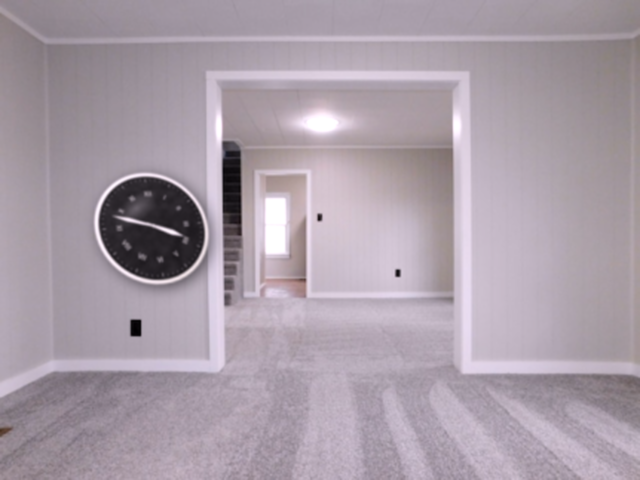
**3:48**
